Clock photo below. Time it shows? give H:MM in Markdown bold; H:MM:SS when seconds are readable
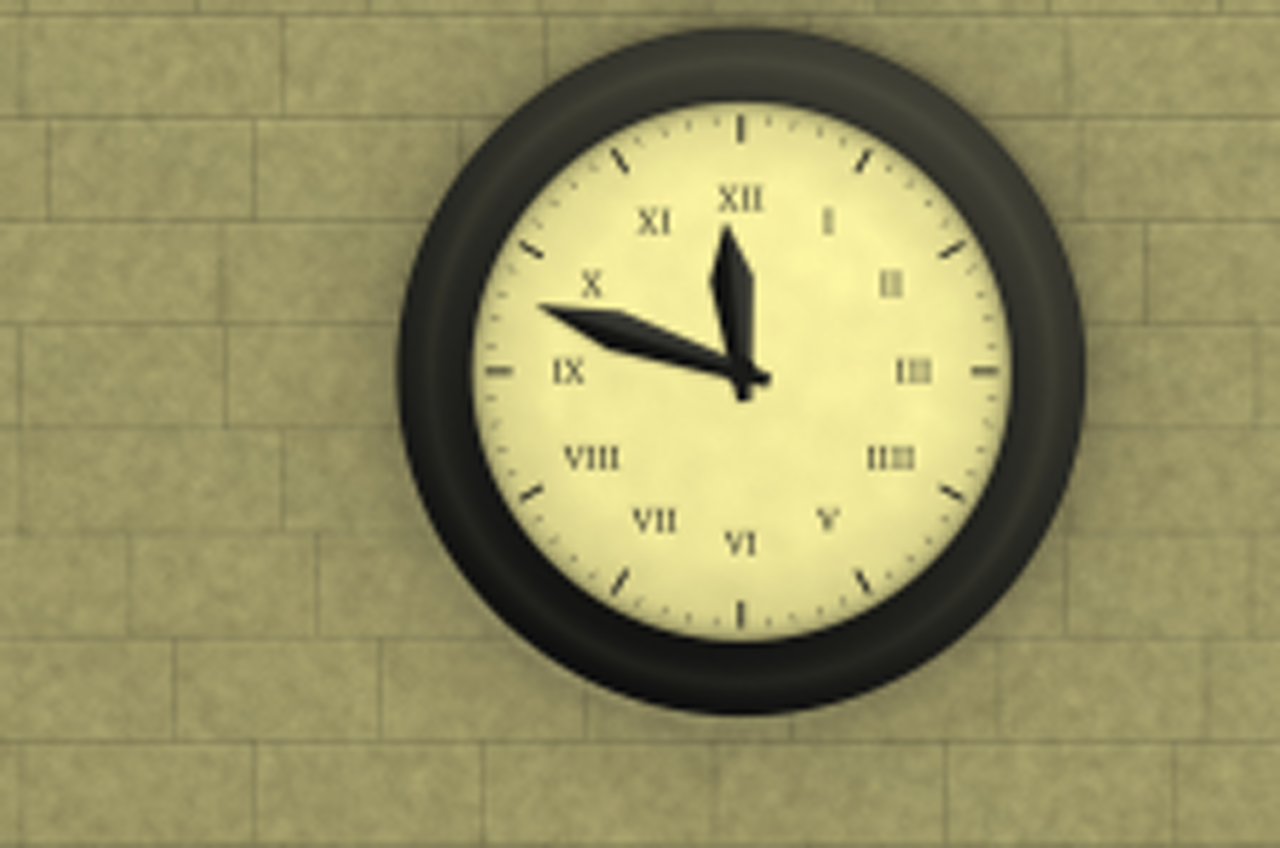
**11:48**
